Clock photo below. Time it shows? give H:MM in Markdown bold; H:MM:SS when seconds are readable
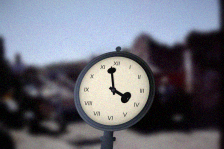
**3:58**
